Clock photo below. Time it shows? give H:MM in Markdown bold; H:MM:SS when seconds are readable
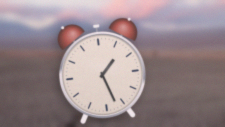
**1:27**
